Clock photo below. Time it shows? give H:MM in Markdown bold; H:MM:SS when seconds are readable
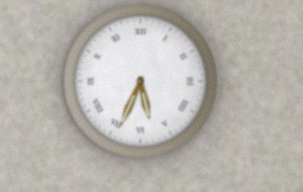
**5:34**
